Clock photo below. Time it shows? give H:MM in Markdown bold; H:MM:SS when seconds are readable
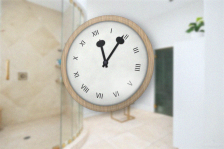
**12:09**
